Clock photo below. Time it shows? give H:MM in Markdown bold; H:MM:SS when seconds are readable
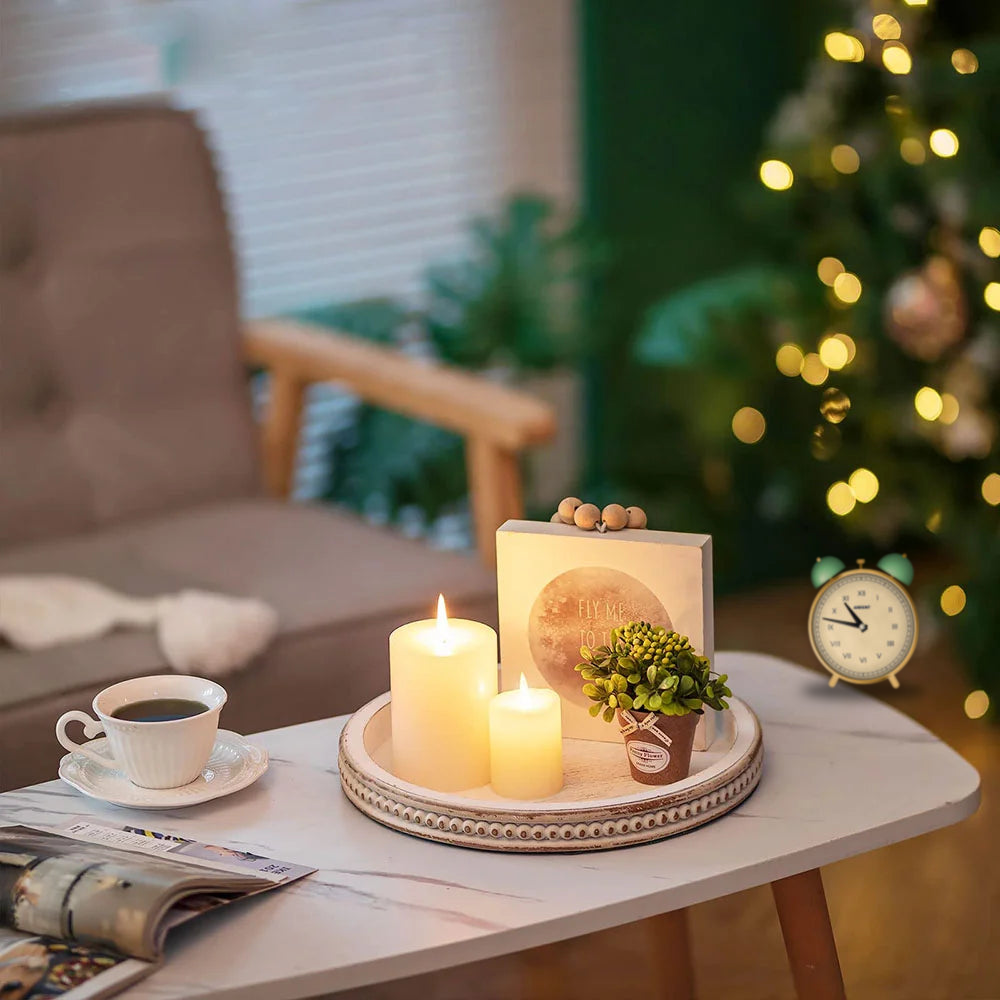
**10:47**
